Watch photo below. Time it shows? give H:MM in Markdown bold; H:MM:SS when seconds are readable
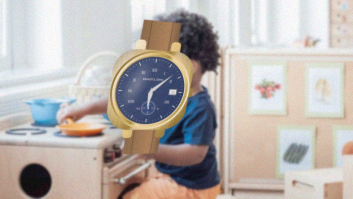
**6:08**
